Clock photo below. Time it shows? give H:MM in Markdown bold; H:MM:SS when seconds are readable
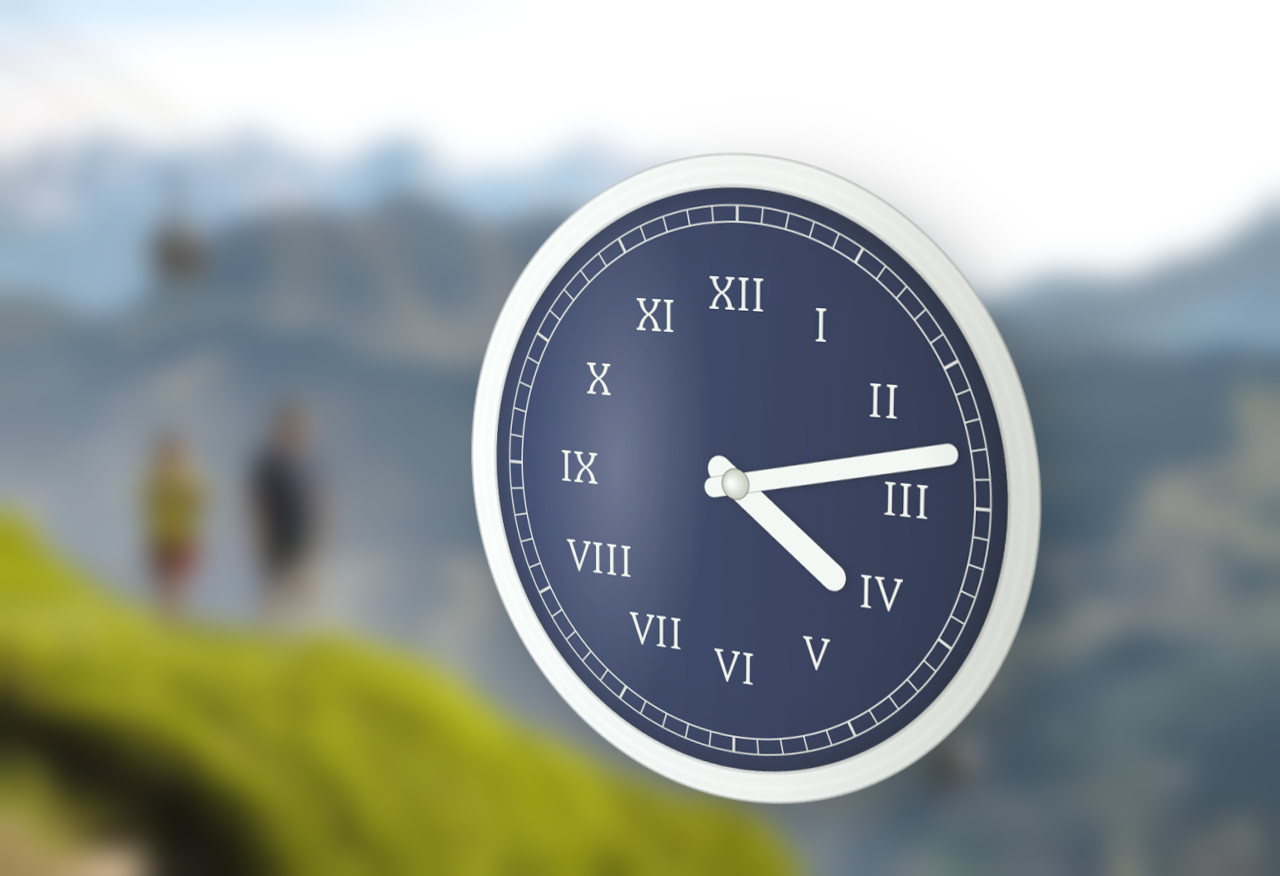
**4:13**
